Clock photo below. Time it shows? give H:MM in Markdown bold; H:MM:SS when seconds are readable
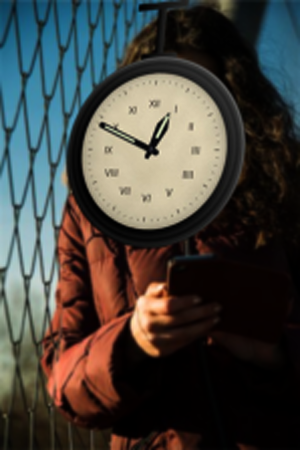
**12:49**
